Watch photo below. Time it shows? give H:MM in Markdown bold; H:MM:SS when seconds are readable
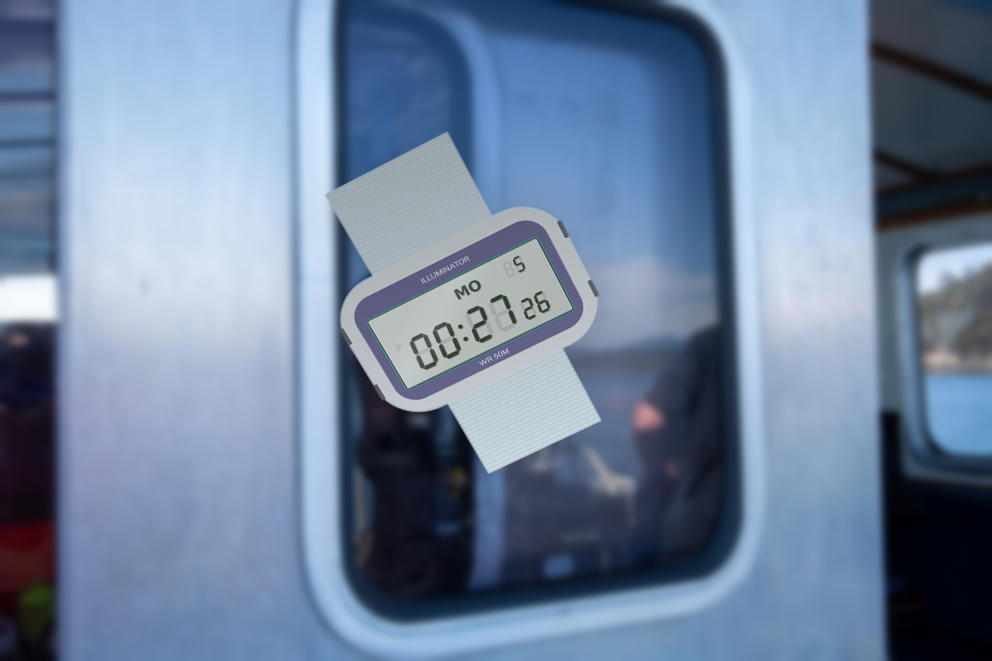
**0:27:26**
